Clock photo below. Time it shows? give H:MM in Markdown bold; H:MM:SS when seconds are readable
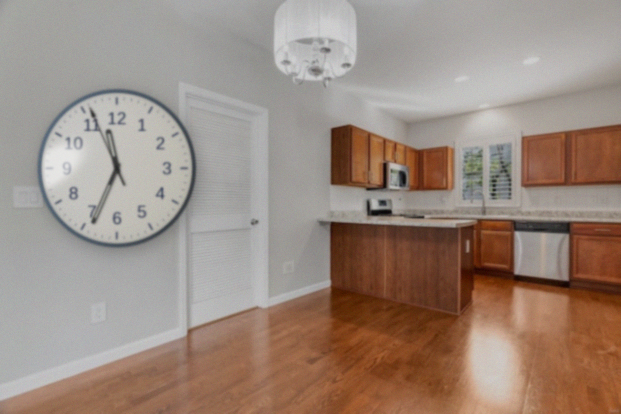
**11:33:56**
